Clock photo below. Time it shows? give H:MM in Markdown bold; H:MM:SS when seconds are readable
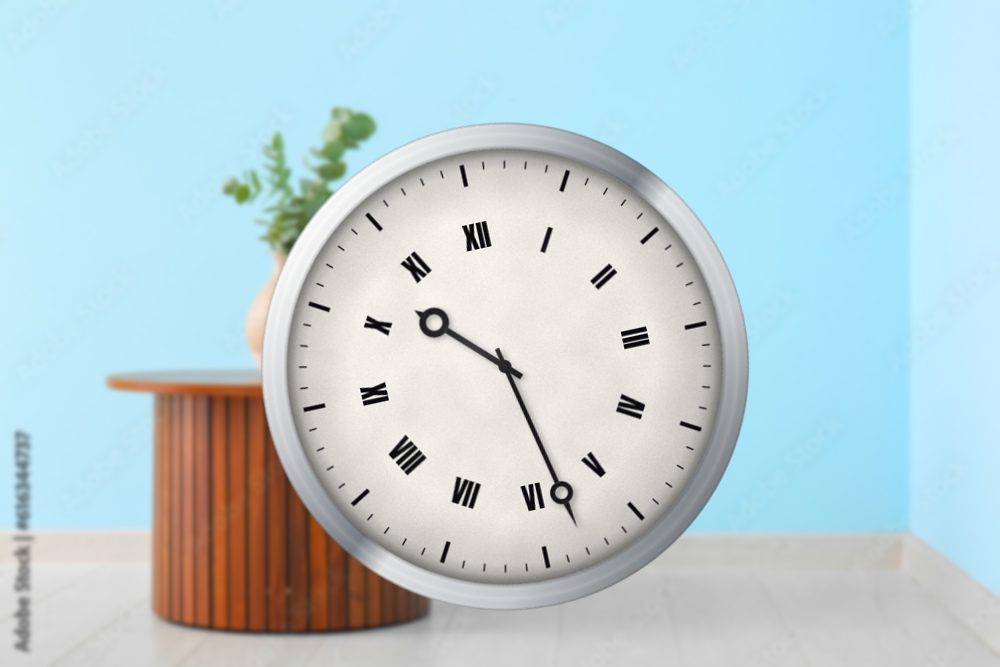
**10:28**
